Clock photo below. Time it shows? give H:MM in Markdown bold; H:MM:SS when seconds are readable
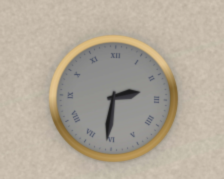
**2:31**
